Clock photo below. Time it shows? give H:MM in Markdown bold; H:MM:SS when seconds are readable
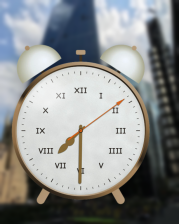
**7:30:09**
